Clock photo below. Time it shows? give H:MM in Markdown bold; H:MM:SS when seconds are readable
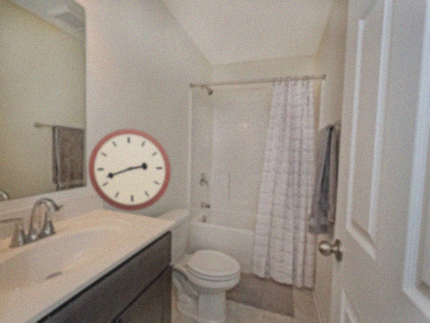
**2:42**
